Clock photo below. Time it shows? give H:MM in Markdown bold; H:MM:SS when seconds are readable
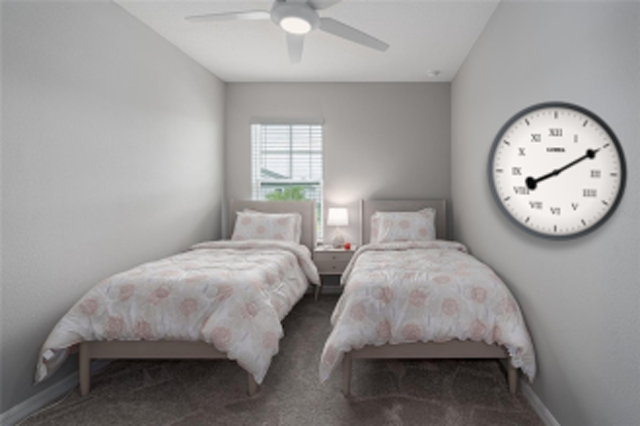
**8:10**
